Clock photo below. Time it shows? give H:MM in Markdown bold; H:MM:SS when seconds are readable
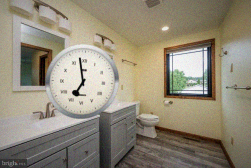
**6:58**
